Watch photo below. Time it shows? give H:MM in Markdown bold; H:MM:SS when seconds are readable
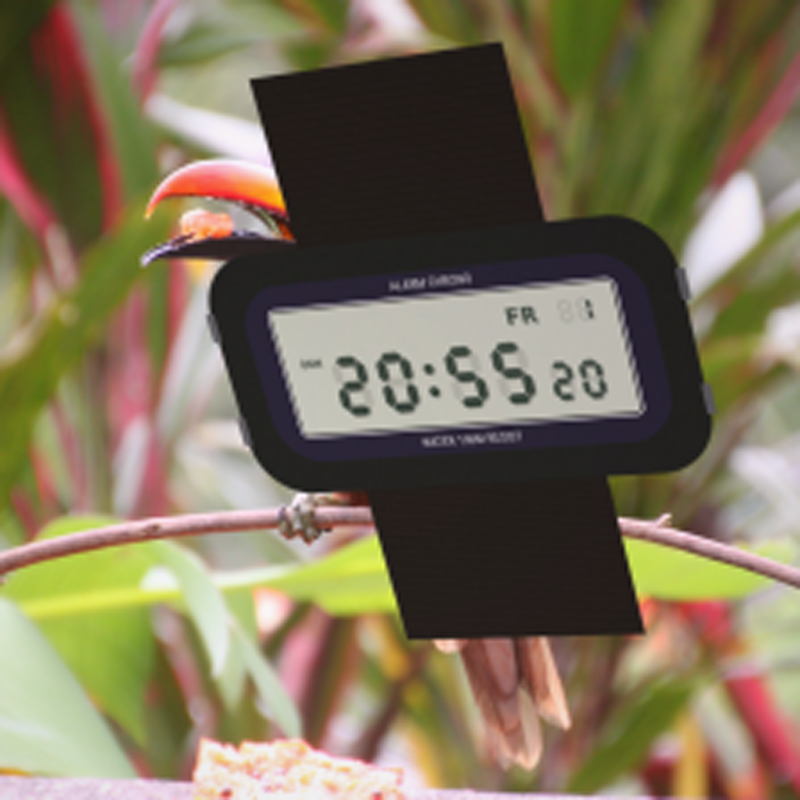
**20:55:20**
